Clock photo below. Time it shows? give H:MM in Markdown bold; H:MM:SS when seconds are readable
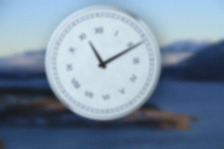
**11:11**
